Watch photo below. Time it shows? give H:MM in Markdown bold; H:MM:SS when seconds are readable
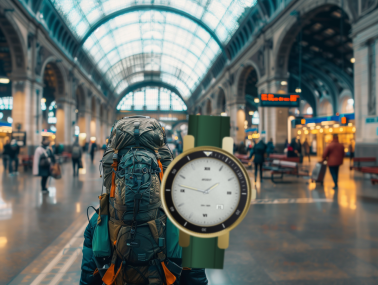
**1:47**
